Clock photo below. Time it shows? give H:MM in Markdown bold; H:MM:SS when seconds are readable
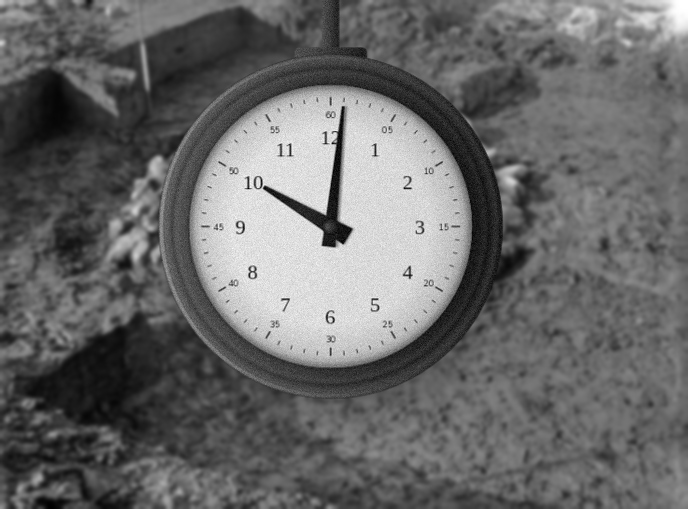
**10:01**
